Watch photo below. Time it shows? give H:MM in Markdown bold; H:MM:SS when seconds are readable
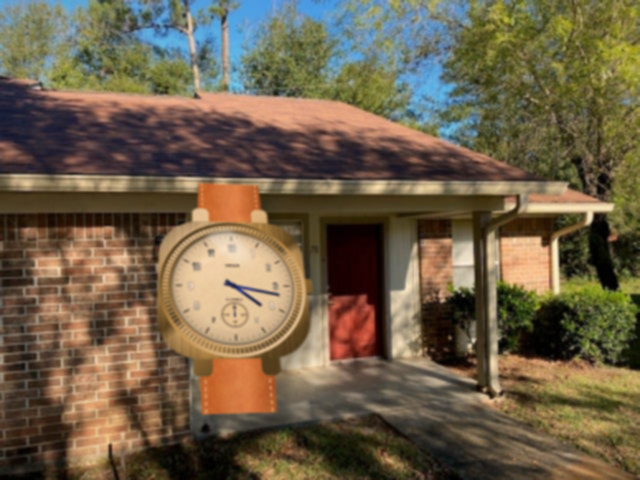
**4:17**
